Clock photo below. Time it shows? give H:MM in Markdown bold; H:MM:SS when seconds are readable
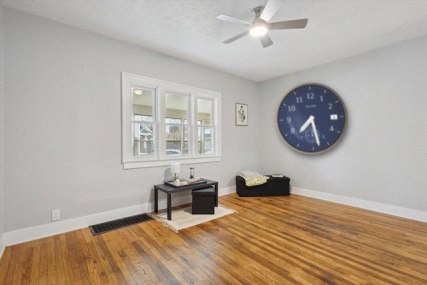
**7:28**
